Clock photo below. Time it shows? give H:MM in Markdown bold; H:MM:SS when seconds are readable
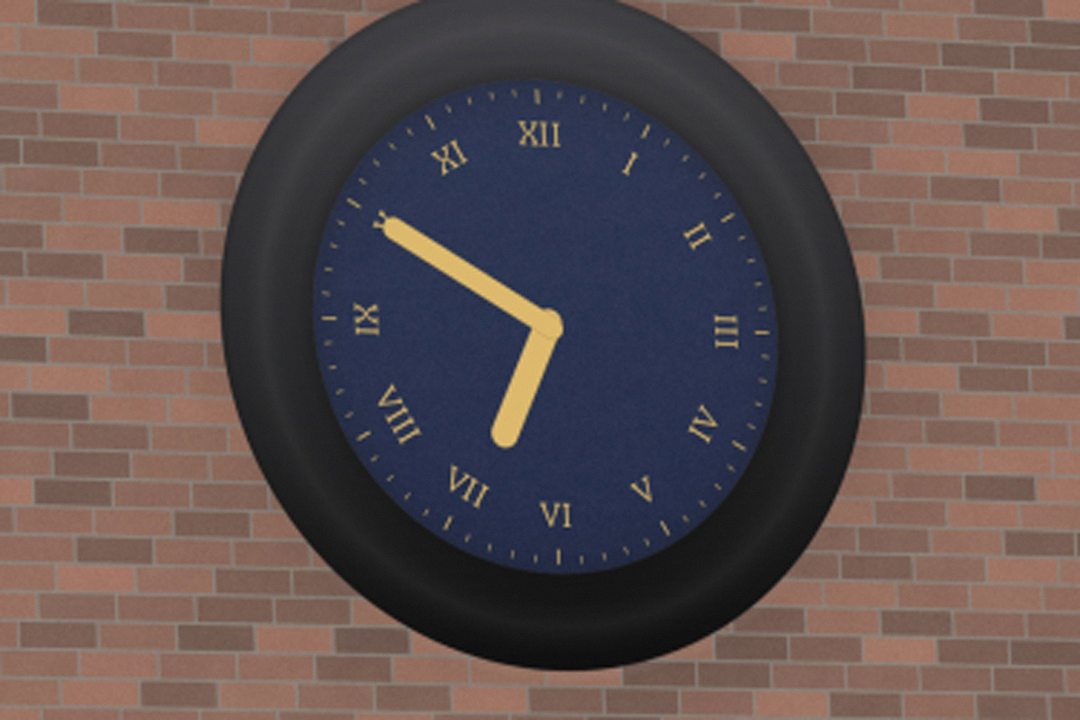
**6:50**
